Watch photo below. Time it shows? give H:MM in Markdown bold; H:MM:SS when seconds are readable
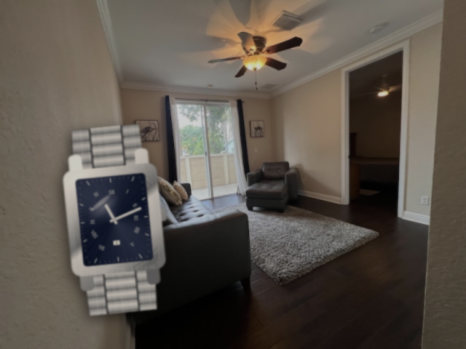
**11:12**
